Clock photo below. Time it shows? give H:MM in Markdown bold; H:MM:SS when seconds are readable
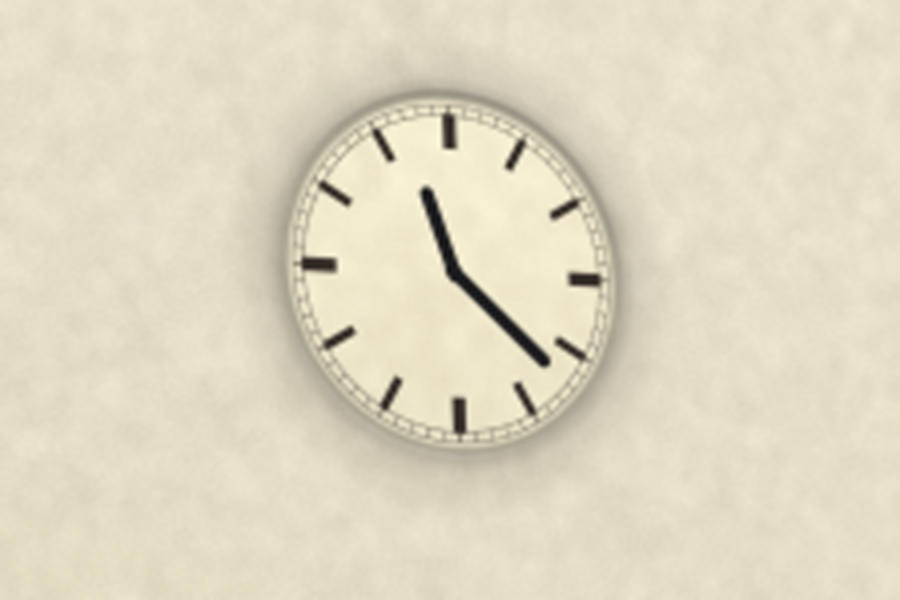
**11:22**
